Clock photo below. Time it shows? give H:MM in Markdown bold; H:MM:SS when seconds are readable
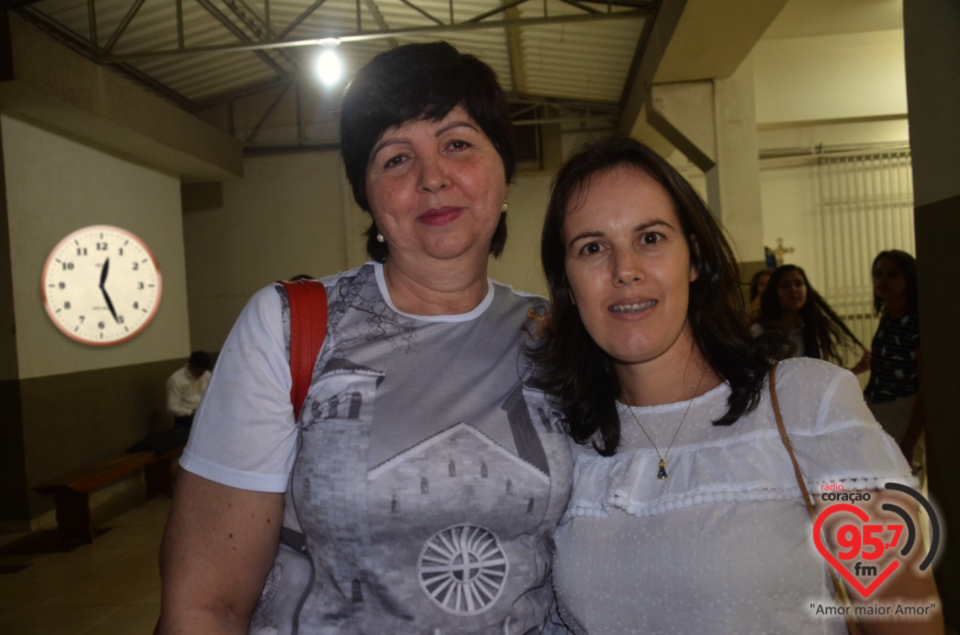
**12:26**
